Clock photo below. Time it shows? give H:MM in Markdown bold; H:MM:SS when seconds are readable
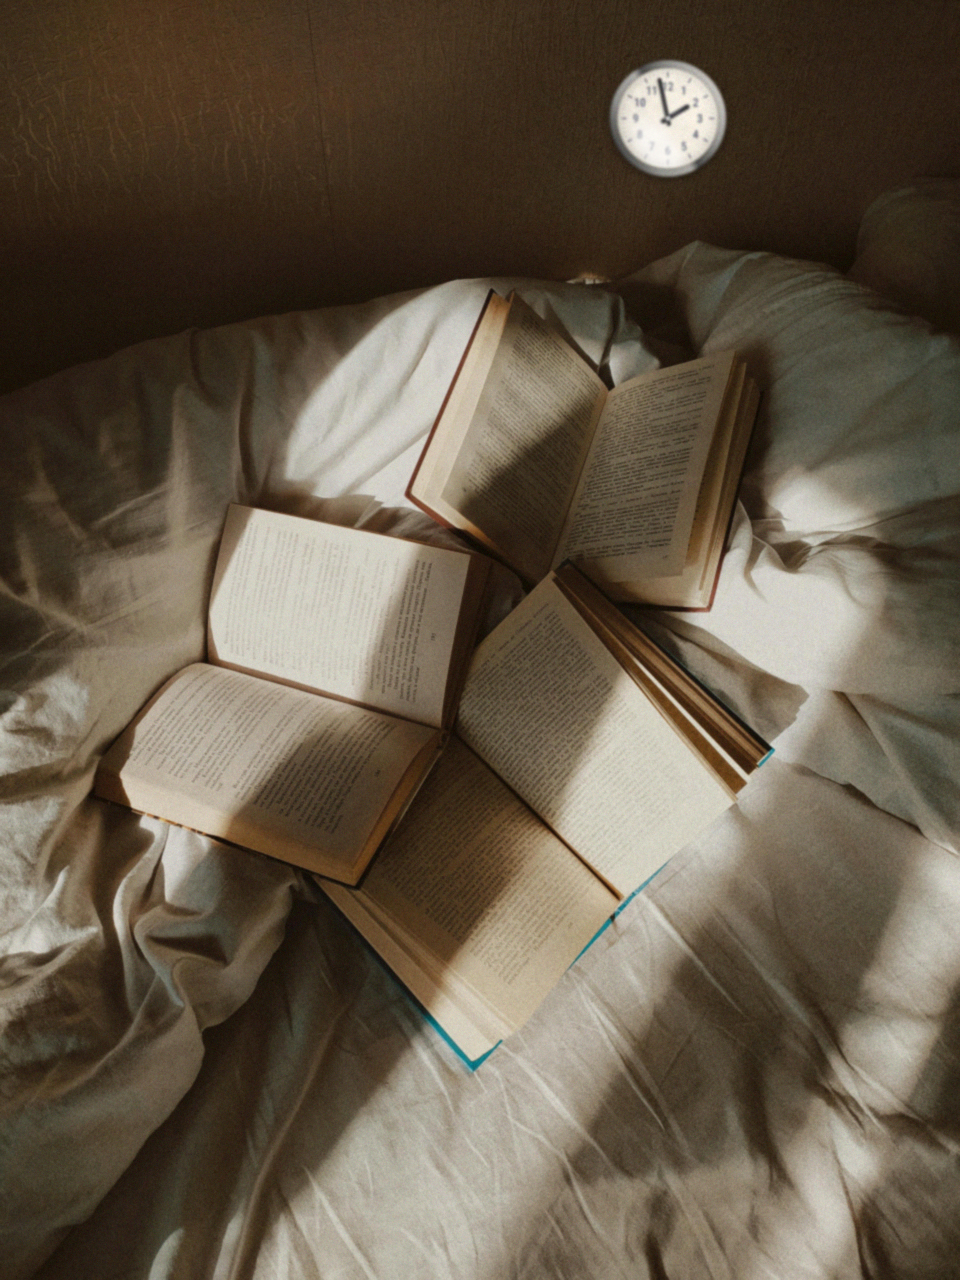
**1:58**
